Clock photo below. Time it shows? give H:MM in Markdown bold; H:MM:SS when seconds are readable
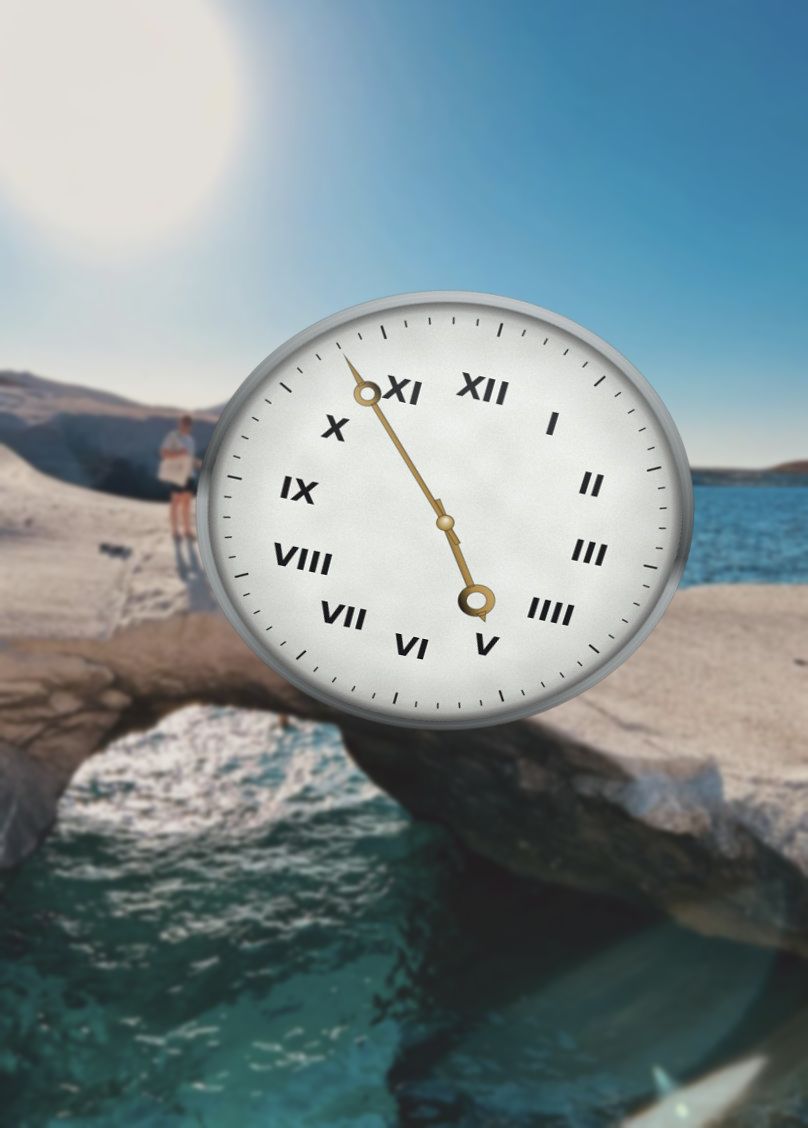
**4:53**
